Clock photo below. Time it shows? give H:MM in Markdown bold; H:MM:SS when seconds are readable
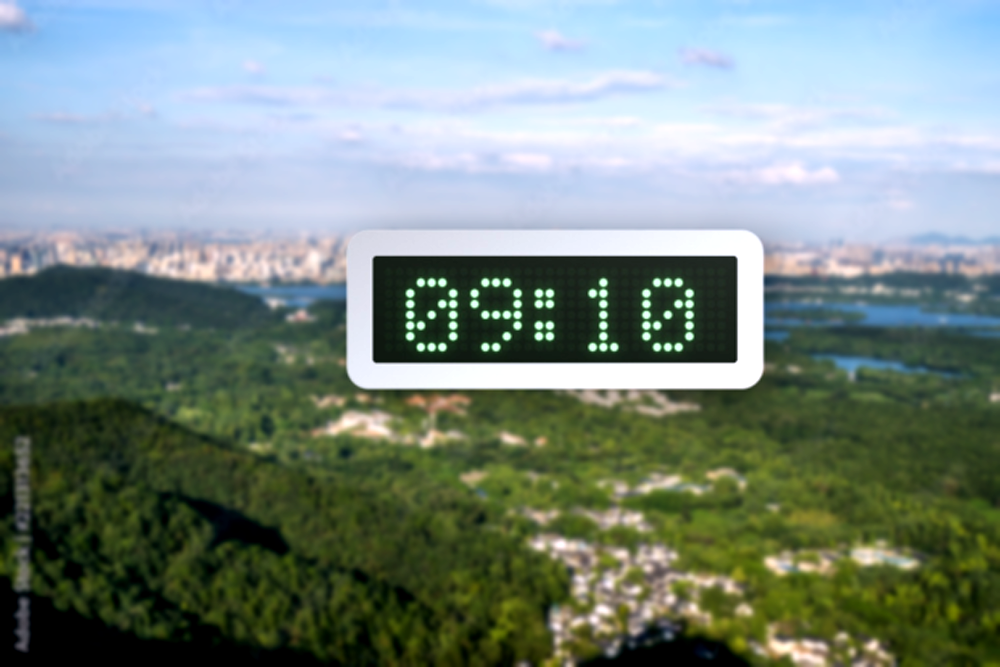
**9:10**
